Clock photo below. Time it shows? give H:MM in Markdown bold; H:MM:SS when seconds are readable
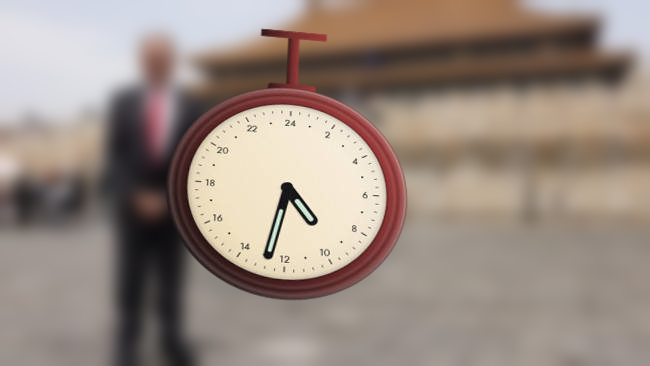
**9:32**
